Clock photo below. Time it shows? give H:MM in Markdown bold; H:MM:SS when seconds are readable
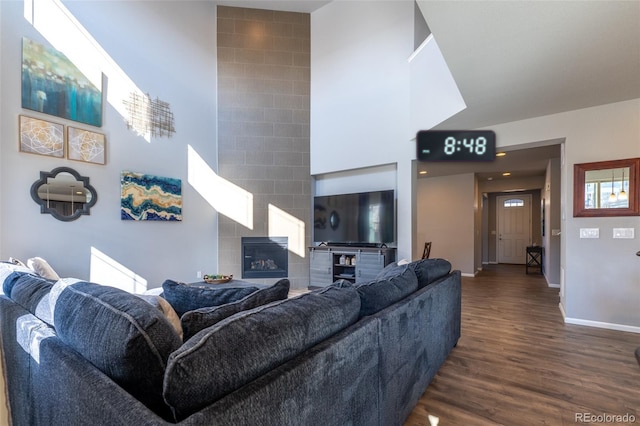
**8:48**
